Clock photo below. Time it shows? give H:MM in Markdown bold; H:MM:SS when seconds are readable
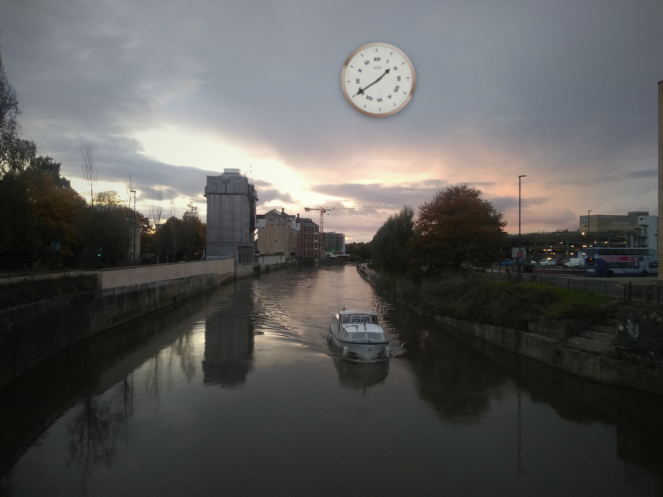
**1:40**
